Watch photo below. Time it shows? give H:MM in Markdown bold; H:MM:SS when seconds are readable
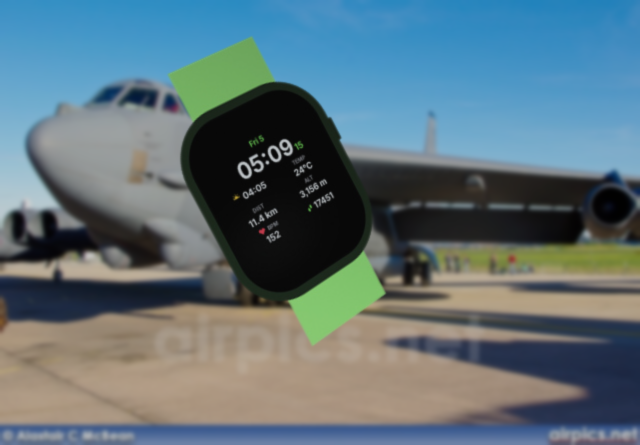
**5:09**
